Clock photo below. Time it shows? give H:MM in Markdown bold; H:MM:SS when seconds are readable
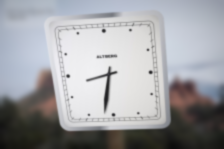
**8:32**
